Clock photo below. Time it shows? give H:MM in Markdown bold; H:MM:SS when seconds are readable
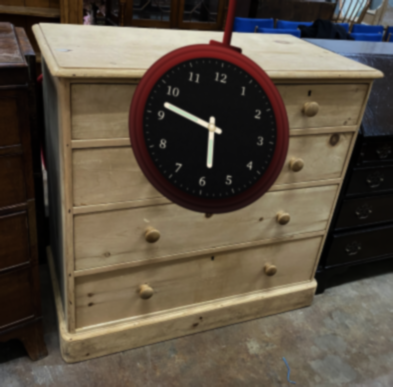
**5:47**
